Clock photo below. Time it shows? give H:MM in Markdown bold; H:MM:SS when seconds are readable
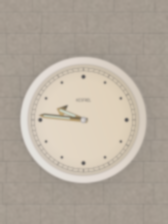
**9:46**
